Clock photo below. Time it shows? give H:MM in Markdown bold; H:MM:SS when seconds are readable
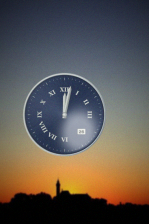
**12:02**
